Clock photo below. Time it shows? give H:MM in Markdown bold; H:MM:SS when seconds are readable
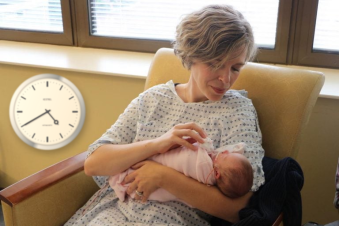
**4:40**
